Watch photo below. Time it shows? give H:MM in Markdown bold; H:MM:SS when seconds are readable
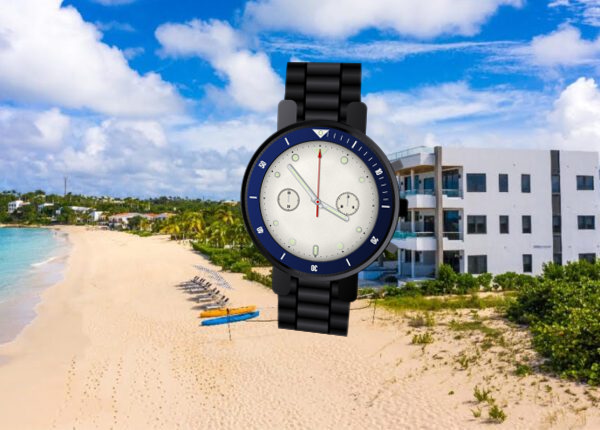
**3:53**
